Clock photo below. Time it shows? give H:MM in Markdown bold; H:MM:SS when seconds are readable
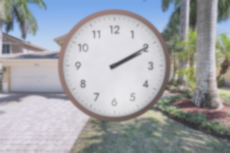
**2:10**
